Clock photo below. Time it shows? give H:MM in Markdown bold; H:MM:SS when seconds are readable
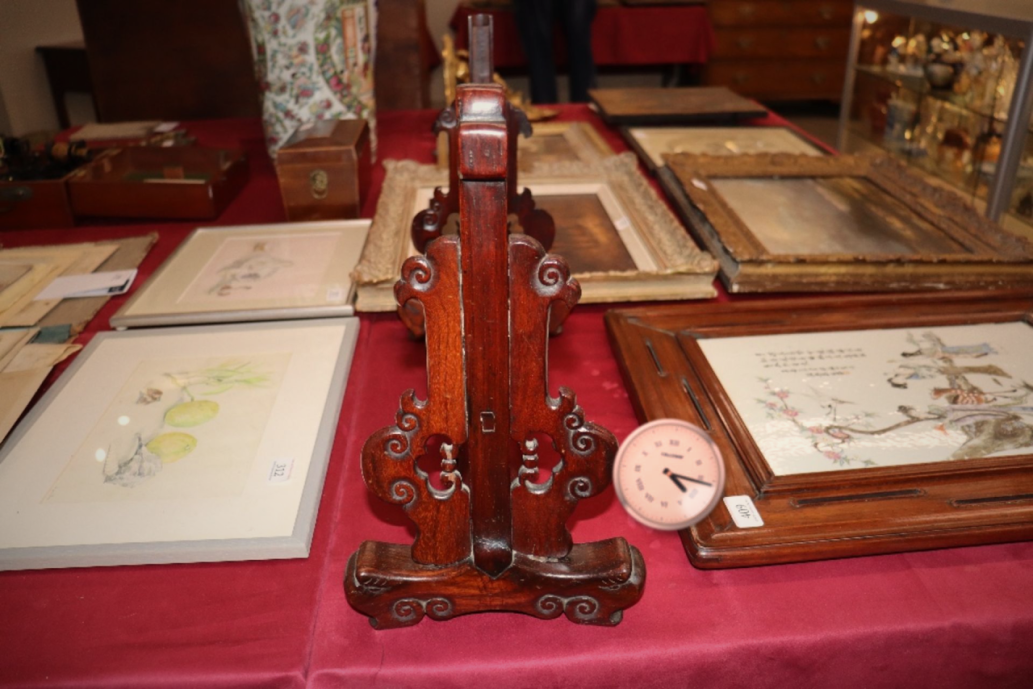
**4:16**
